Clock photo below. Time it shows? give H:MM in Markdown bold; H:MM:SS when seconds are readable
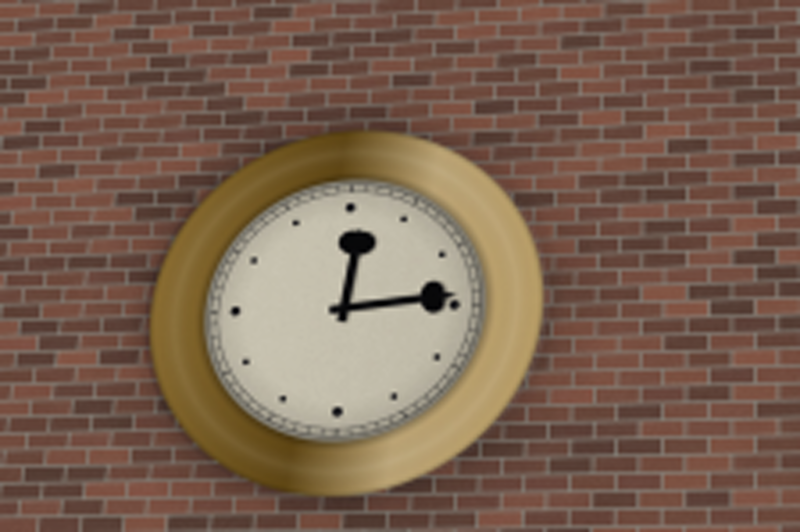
**12:14**
